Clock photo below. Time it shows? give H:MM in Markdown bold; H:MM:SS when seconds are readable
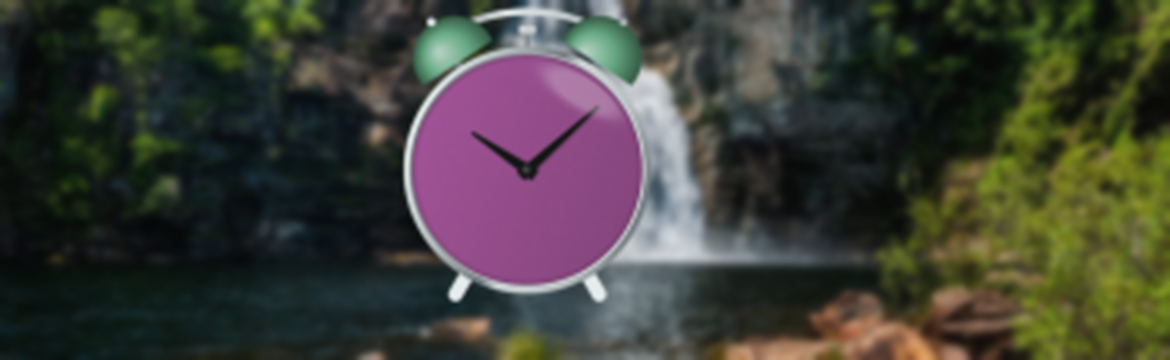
**10:08**
